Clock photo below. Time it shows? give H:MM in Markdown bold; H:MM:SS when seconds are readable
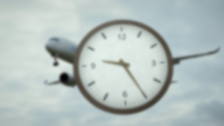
**9:25**
